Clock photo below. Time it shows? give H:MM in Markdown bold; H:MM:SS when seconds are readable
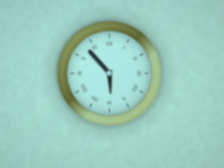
**5:53**
